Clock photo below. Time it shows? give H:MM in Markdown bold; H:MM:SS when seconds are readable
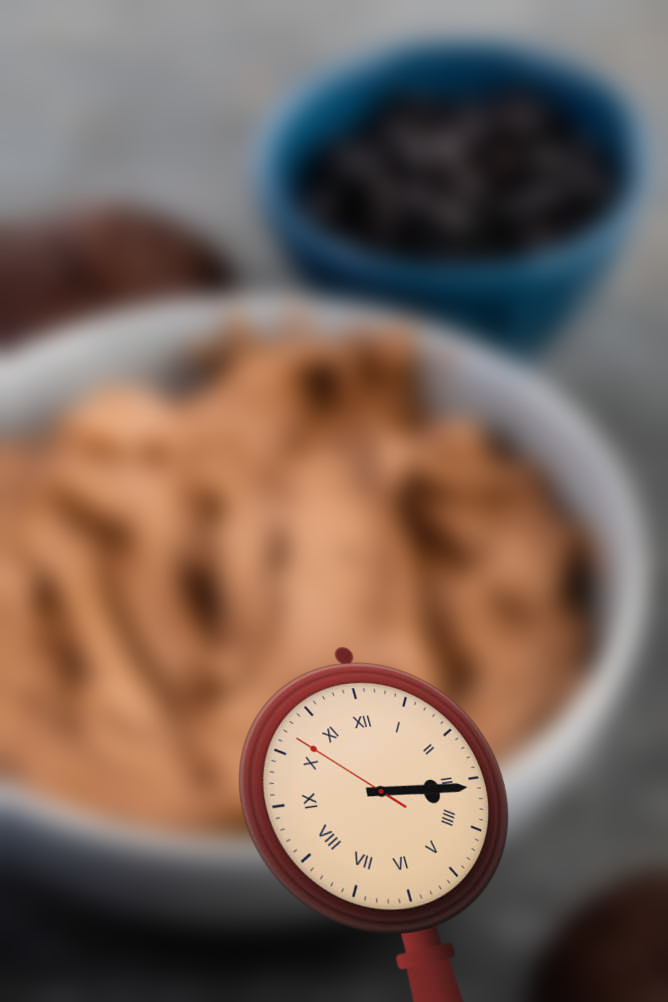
**3:15:52**
